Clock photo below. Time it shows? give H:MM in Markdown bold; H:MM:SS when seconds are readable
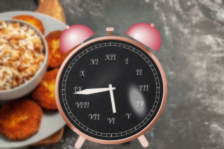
**5:44**
